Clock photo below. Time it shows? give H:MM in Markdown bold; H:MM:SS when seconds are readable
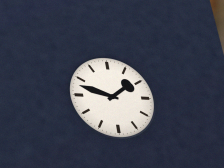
**1:48**
